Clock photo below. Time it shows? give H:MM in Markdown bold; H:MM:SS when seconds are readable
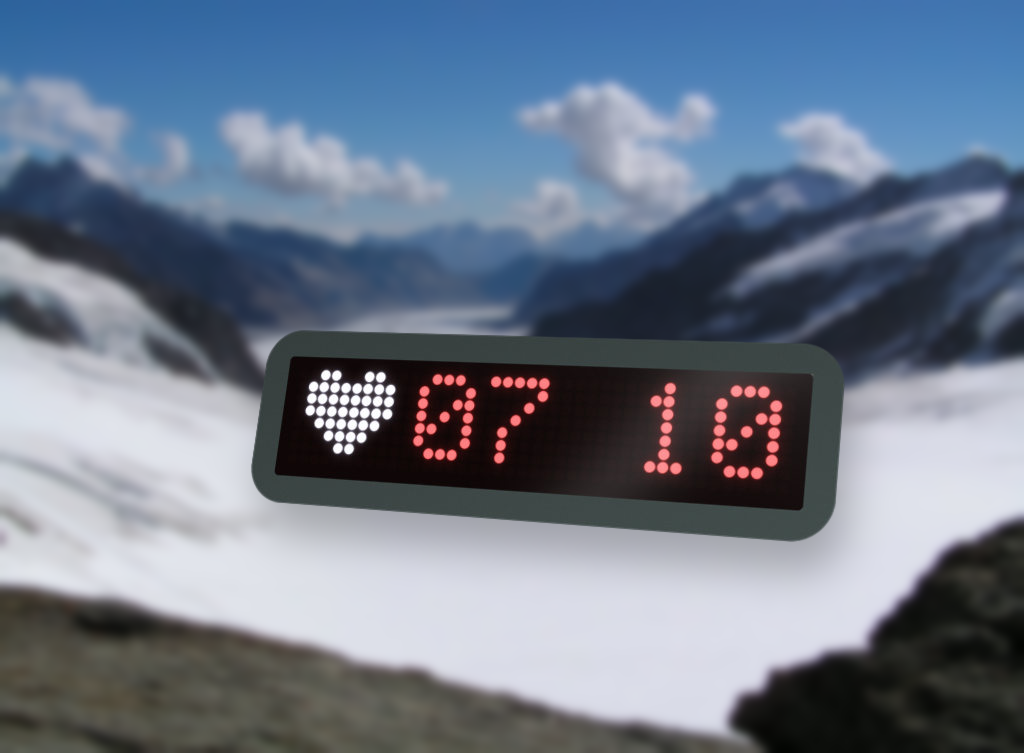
**7:10**
